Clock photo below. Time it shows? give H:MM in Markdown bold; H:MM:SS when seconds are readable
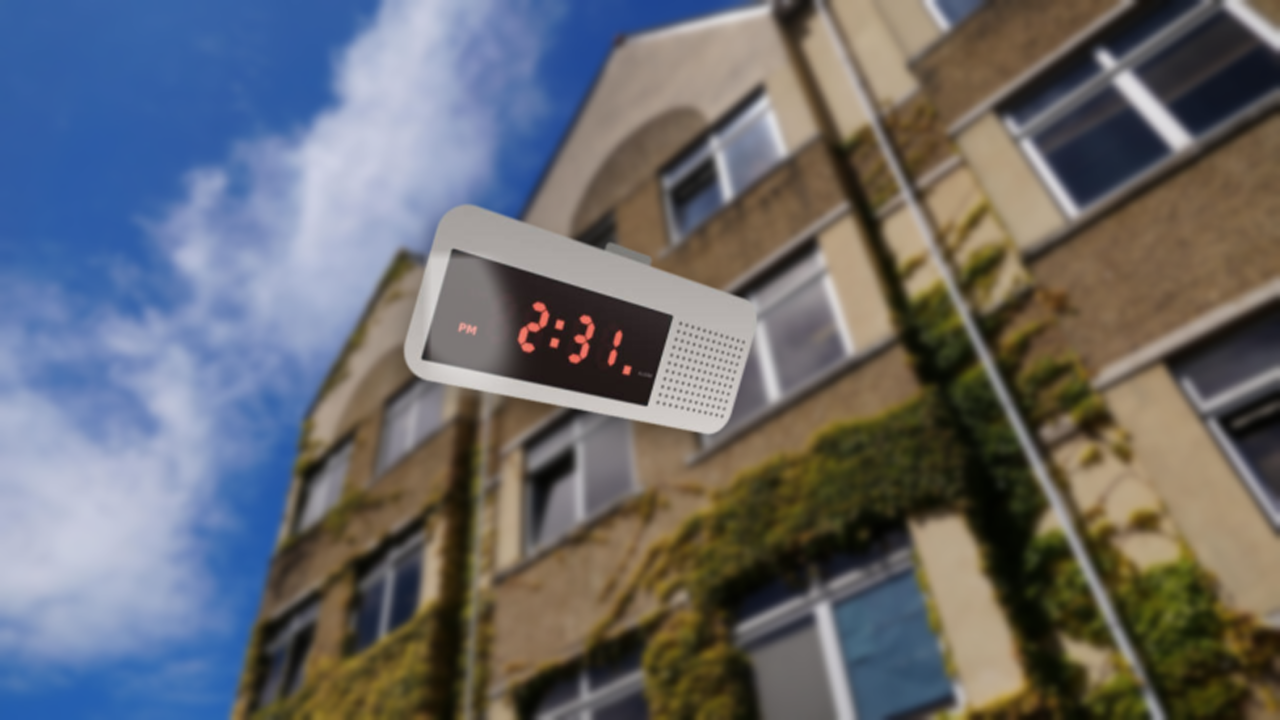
**2:31**
